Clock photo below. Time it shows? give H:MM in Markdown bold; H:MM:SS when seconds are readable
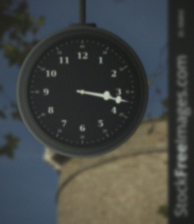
**3:17**
